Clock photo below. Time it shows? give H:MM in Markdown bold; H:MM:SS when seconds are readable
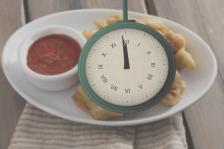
**11:59**
